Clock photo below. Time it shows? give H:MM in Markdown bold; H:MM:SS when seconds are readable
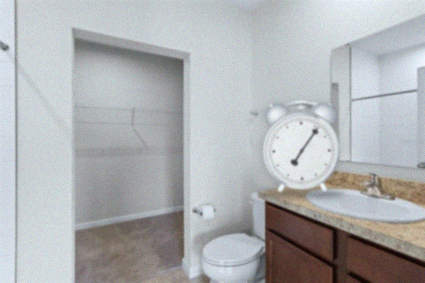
**7:06**
